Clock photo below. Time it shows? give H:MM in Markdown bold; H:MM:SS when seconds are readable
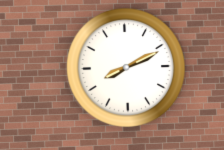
**8:11**
